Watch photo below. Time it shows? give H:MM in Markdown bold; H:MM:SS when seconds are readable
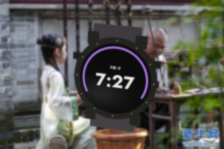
**7:27**
